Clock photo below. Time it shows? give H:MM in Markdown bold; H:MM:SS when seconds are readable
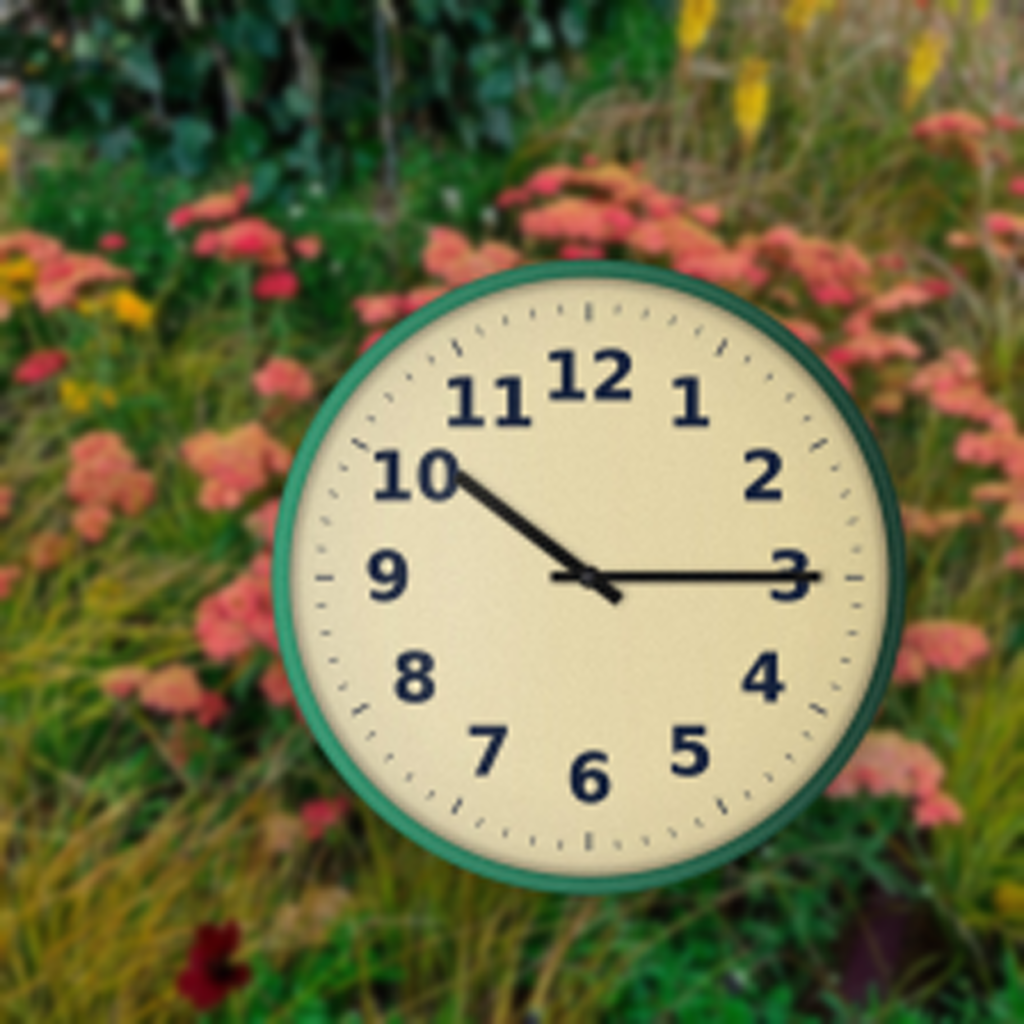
**10:15**
